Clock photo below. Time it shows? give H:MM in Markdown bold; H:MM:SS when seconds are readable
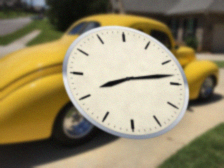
**8:13**
